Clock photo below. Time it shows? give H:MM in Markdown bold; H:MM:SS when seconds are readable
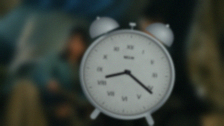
**8:21**
